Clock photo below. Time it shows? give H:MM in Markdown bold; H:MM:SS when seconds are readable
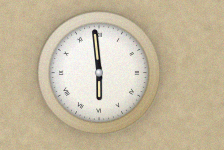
**5:59**
